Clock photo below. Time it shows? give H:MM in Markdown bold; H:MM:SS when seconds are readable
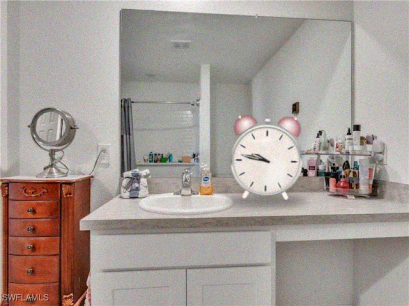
**9:47**
